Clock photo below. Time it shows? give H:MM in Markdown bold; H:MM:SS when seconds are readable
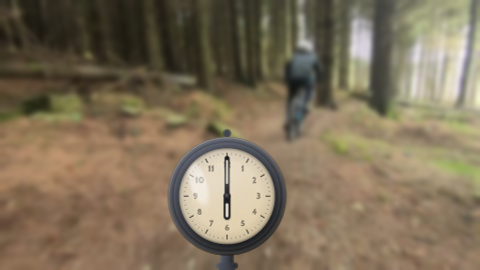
**6:00**
